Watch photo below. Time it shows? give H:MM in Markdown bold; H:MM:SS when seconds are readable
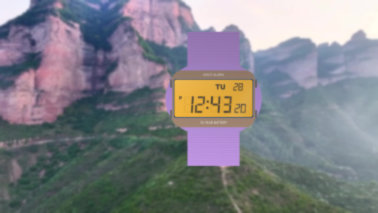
**12:43**
